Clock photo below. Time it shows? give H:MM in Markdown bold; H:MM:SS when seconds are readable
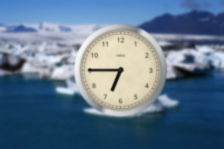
**6:45**
